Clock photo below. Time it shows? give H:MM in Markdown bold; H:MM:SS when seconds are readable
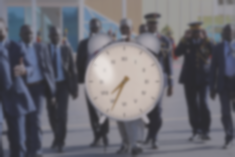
**7:34**
